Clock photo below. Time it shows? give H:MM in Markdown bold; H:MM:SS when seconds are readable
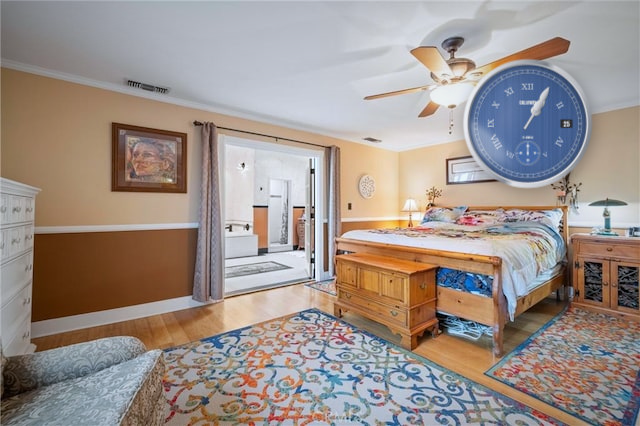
**1:05**
